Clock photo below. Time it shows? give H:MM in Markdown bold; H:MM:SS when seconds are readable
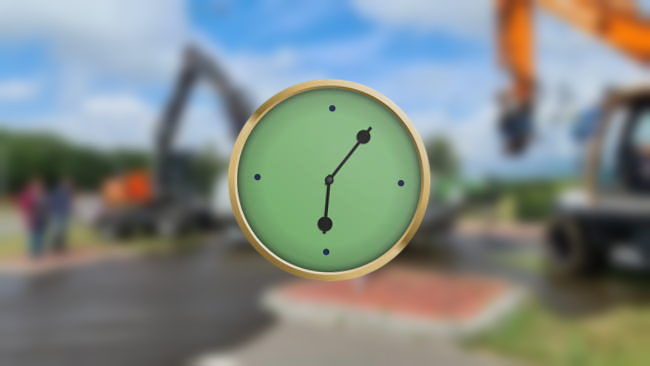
**6:06**
